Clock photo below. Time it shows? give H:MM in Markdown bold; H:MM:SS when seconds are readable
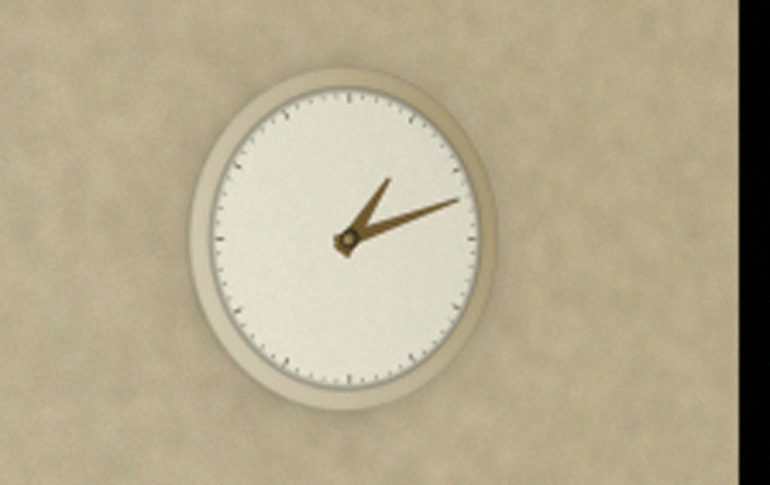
**1:12**
